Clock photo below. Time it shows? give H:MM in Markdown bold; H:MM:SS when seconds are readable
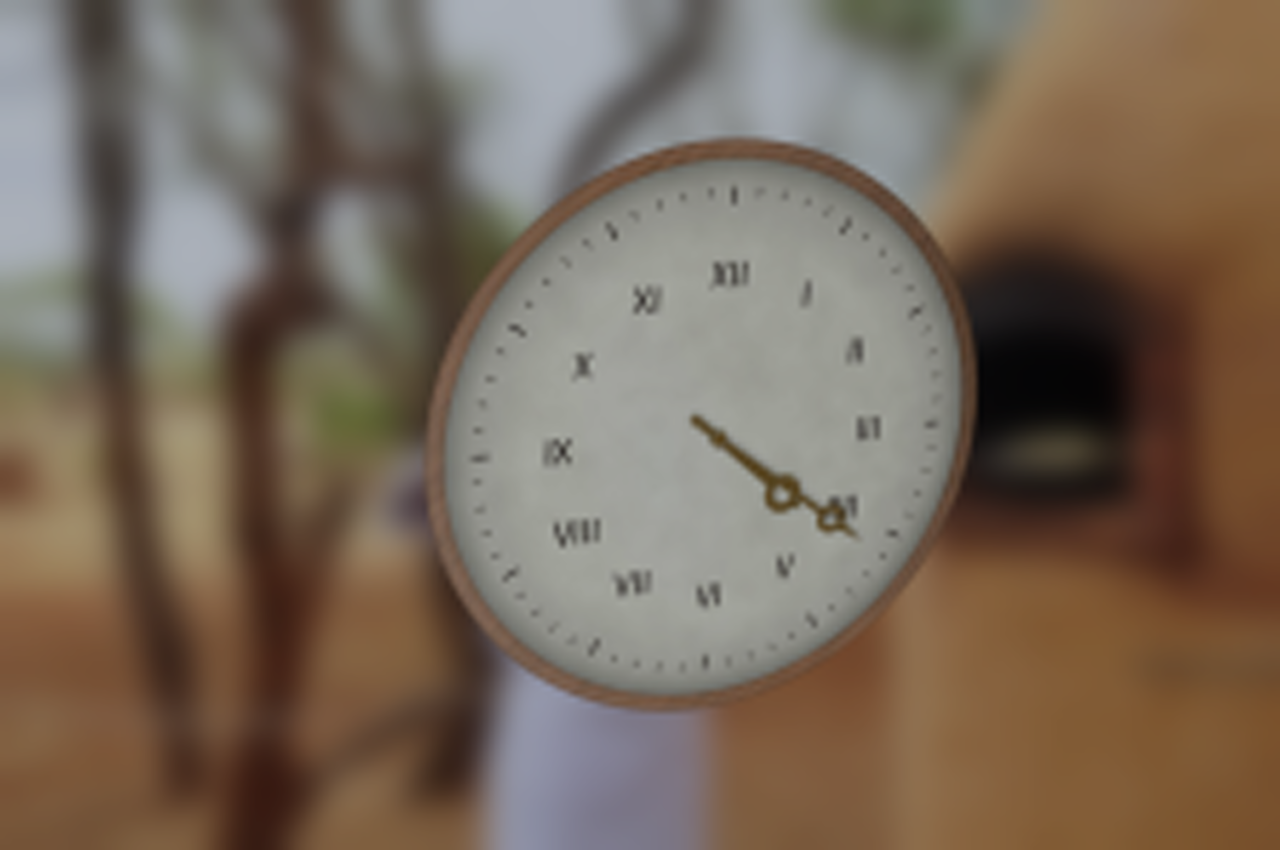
**4:21**
